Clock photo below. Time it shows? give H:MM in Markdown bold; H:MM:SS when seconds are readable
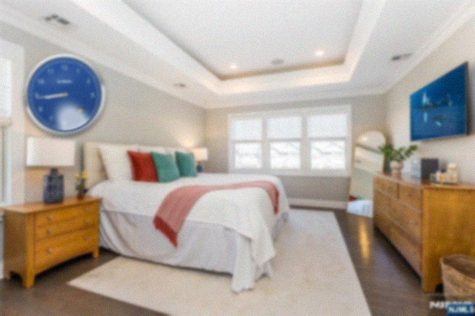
**8:44**
